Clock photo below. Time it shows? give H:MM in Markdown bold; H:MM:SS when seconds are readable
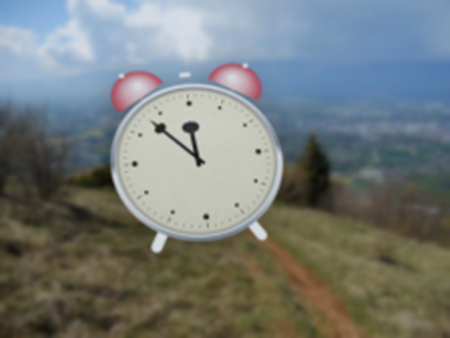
**11:53**
